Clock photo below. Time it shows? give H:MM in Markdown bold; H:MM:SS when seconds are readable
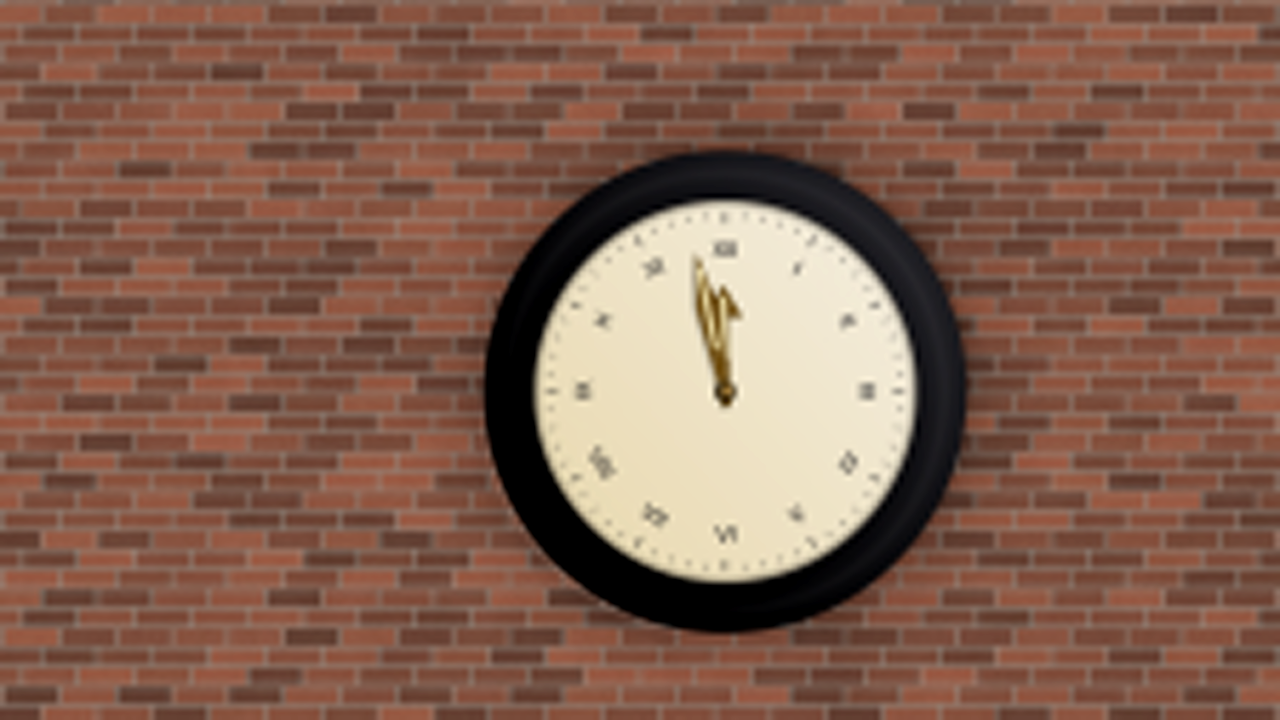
**11:58**
